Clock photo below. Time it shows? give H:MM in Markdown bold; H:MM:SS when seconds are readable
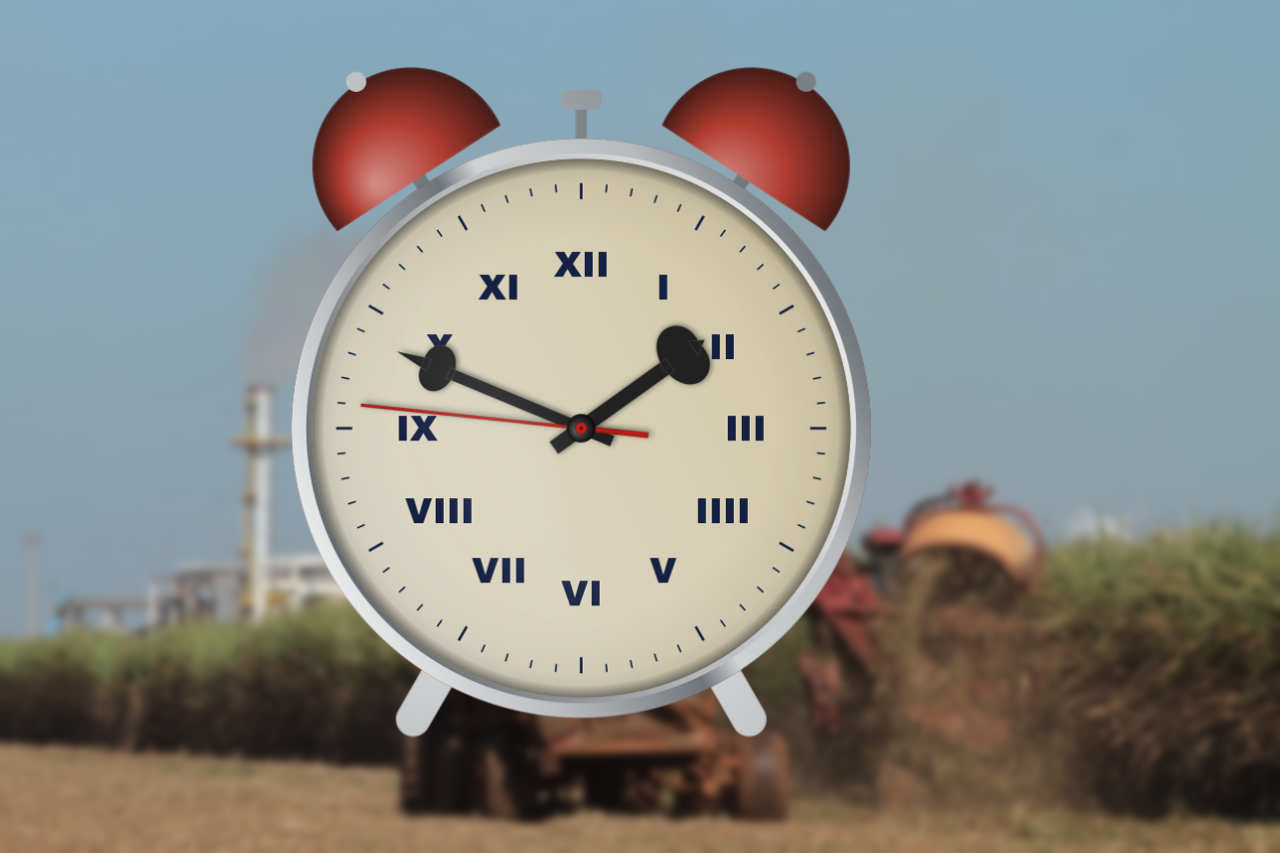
**1:48:46**
